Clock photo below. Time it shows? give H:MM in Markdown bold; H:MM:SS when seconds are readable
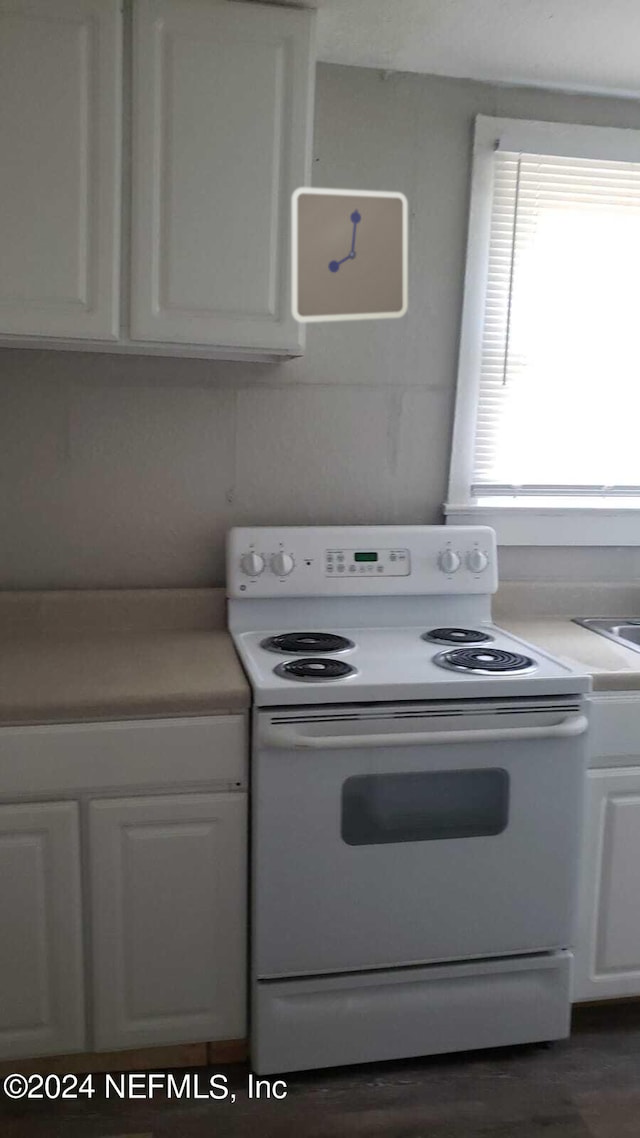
**8:01**
